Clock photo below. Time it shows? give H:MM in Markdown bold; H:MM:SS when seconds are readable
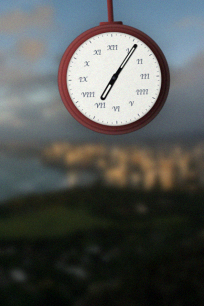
**7:06**
